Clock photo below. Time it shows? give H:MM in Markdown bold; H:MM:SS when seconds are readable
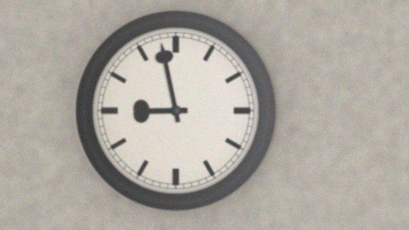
**8:58**
